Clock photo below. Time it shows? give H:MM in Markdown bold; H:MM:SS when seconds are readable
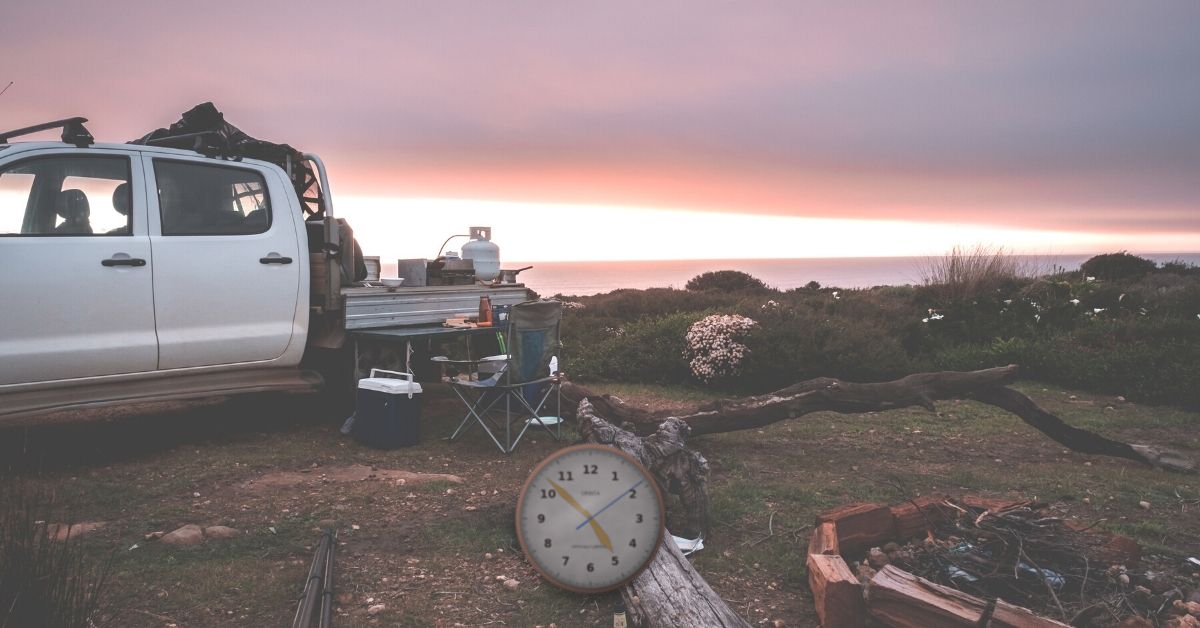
**4:52:09**
